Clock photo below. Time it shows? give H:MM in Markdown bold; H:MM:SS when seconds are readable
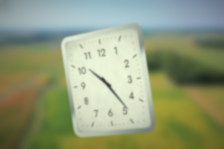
**10:24**
